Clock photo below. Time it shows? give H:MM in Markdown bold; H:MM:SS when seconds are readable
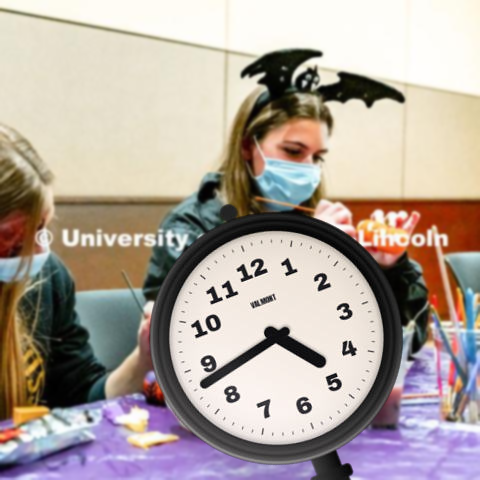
**4:43**
